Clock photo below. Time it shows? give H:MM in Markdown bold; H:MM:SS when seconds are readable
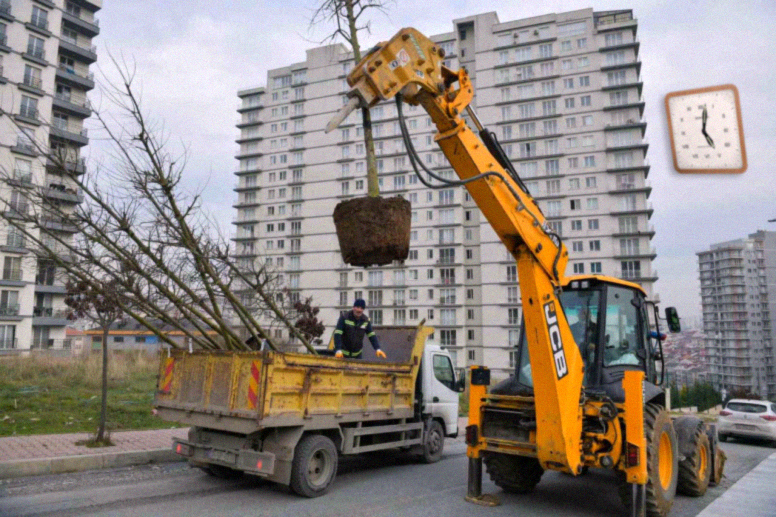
**5:02**
